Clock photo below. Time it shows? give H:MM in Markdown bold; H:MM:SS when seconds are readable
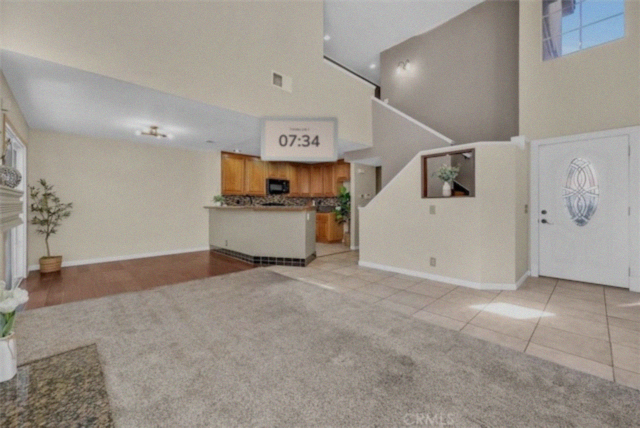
**7:34**
